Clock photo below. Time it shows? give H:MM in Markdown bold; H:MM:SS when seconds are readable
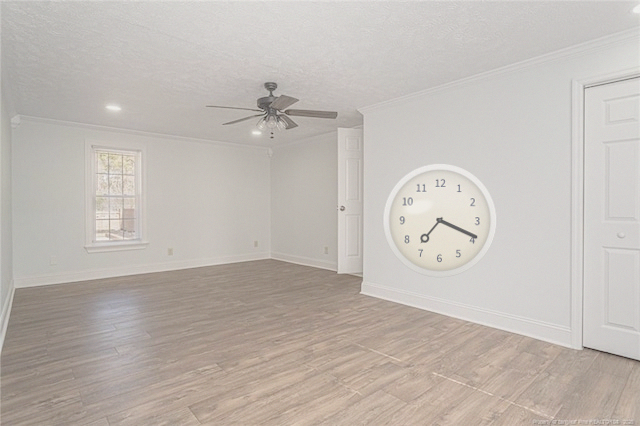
**7:19**
